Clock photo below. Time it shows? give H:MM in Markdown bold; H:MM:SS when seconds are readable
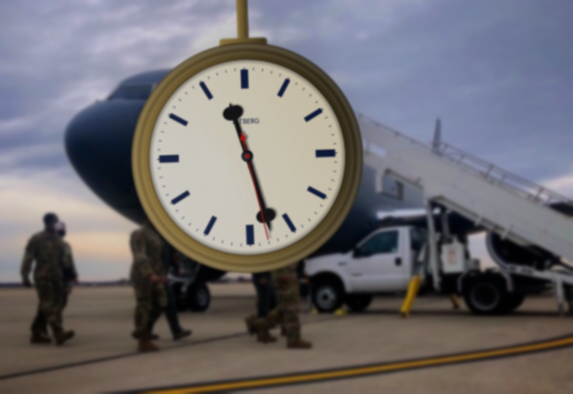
**11:27:28**
